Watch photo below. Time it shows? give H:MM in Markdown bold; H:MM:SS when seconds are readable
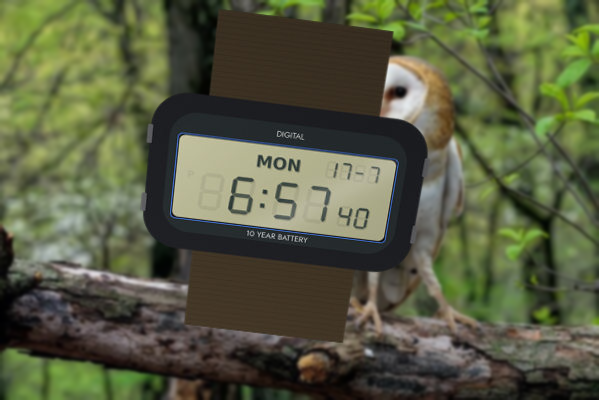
**6:57:40**
